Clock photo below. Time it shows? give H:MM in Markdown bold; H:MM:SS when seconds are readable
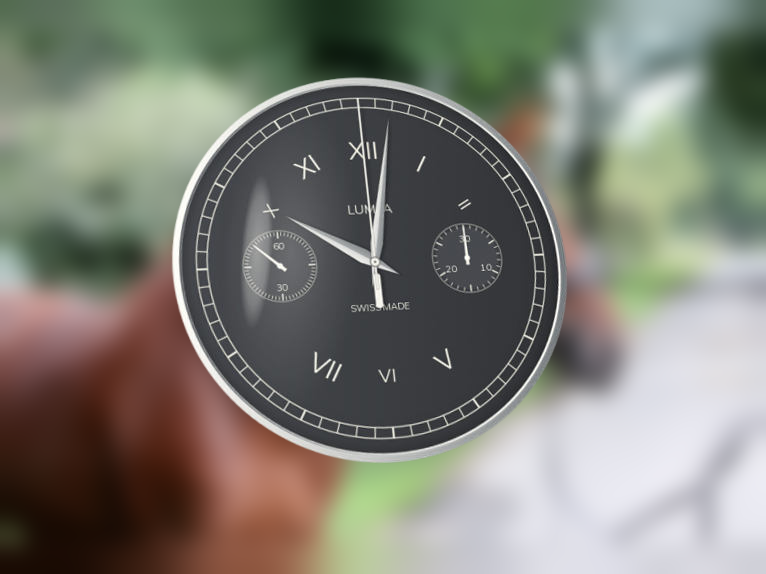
**10:01:52**
